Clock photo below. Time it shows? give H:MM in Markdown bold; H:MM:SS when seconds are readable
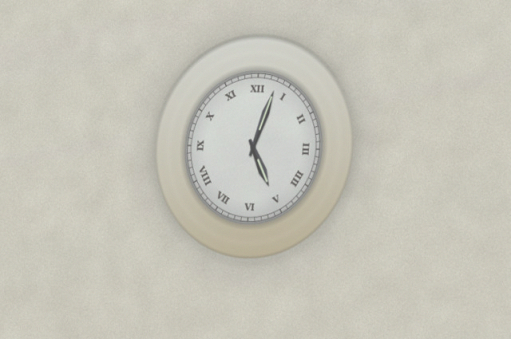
**5:03**
